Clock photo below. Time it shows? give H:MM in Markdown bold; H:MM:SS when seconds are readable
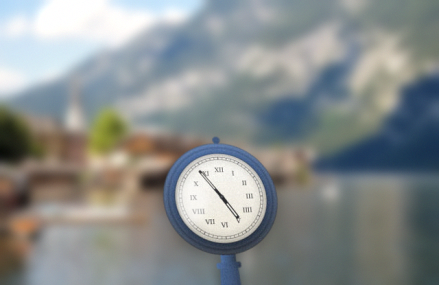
**4:54**
